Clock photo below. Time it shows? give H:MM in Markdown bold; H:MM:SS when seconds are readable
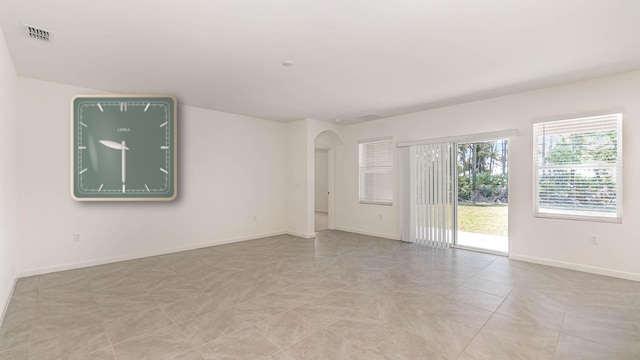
**9:30**
